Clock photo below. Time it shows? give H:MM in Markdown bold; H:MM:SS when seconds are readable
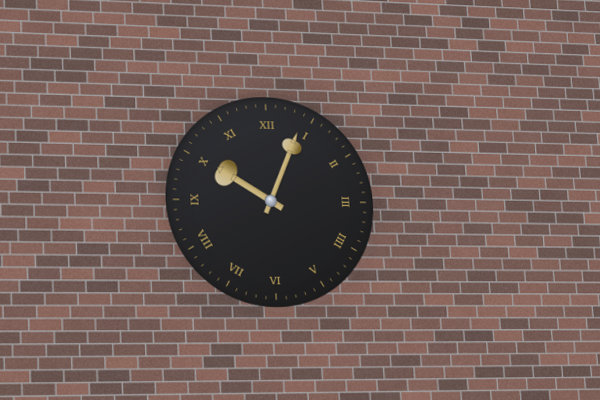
**10:04**
